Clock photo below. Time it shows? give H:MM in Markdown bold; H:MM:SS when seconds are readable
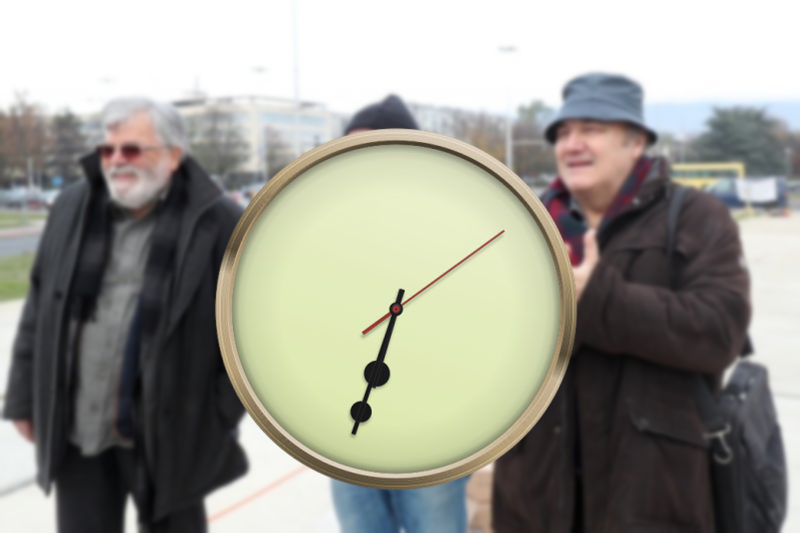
**6:33:09**
